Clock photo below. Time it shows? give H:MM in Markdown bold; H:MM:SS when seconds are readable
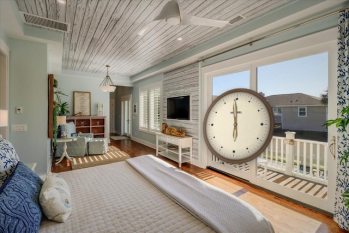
**5:59**
